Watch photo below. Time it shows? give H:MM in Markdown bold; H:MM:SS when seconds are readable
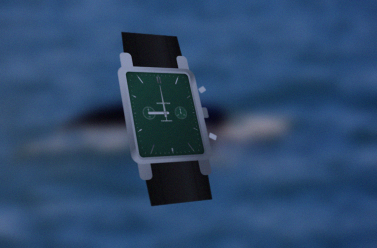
**9:00**
